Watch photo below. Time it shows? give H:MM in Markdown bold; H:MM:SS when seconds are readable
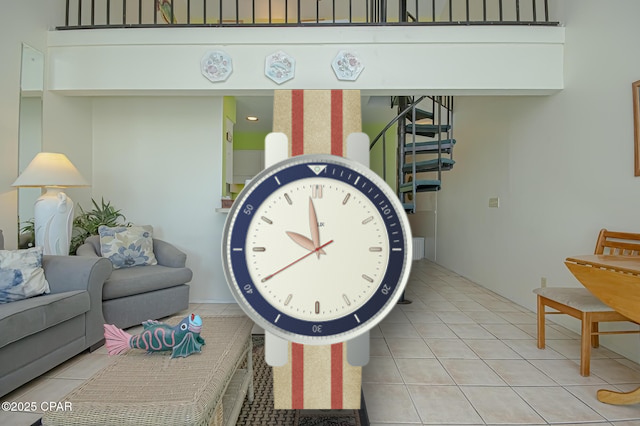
**9:58:40**
